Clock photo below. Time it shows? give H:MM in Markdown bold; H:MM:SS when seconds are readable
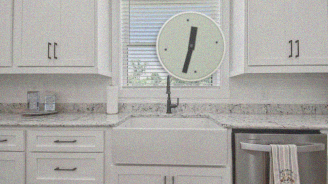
**12:34**
